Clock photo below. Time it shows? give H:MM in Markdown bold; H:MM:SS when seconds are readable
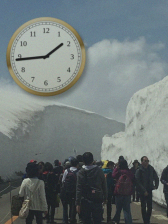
**1:44**
